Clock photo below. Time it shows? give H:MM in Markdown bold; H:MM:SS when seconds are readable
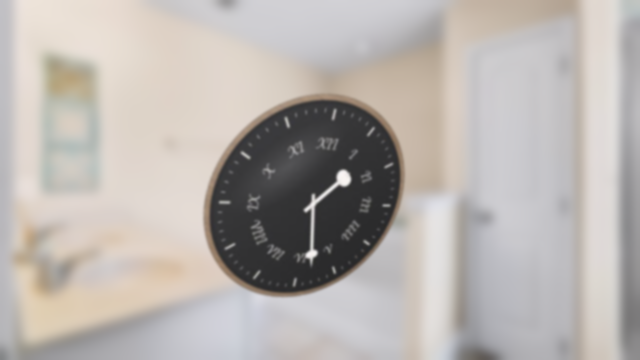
**1:28**
